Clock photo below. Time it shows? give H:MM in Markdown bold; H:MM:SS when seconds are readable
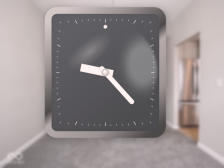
**9:23**
